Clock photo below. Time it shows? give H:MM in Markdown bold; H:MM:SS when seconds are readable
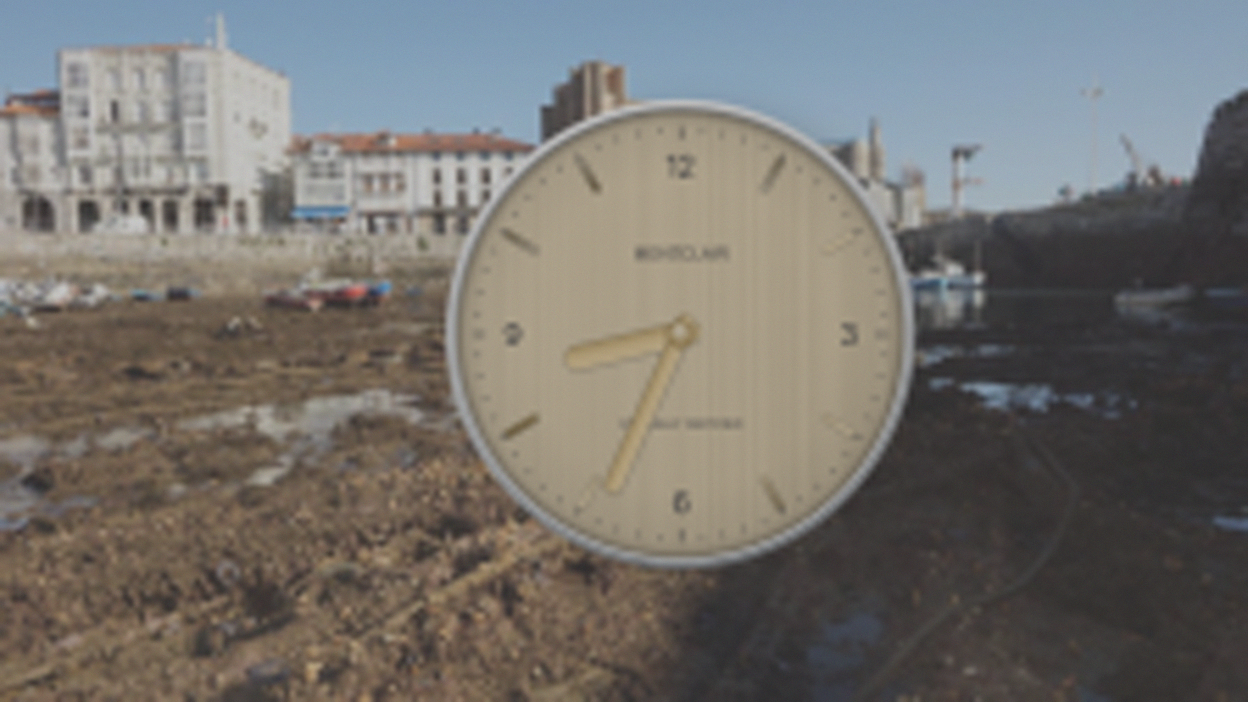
**8:34**
